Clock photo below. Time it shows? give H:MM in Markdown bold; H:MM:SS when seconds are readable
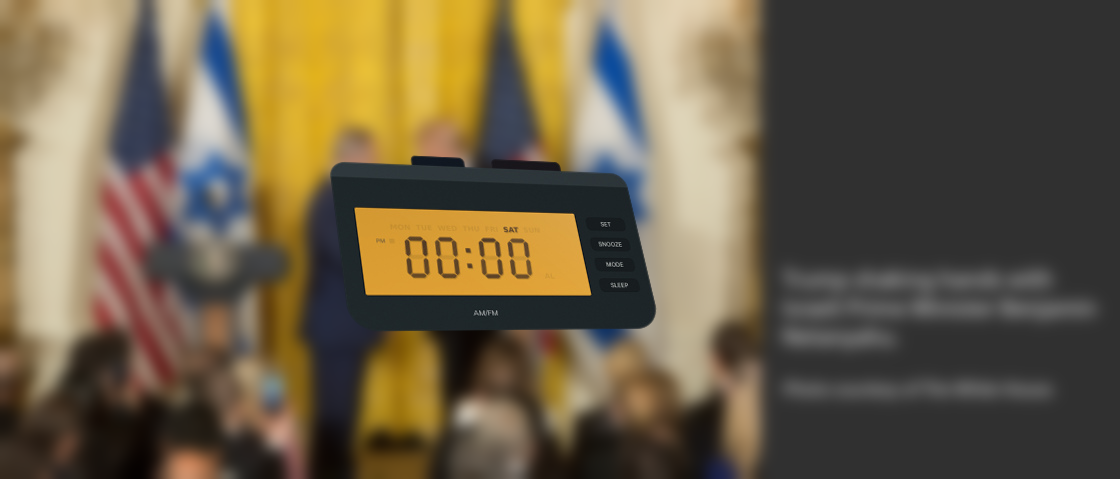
**0:00**
